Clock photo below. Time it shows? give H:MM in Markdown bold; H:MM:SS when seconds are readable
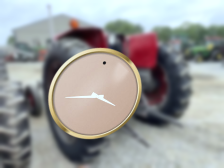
**3:44**
